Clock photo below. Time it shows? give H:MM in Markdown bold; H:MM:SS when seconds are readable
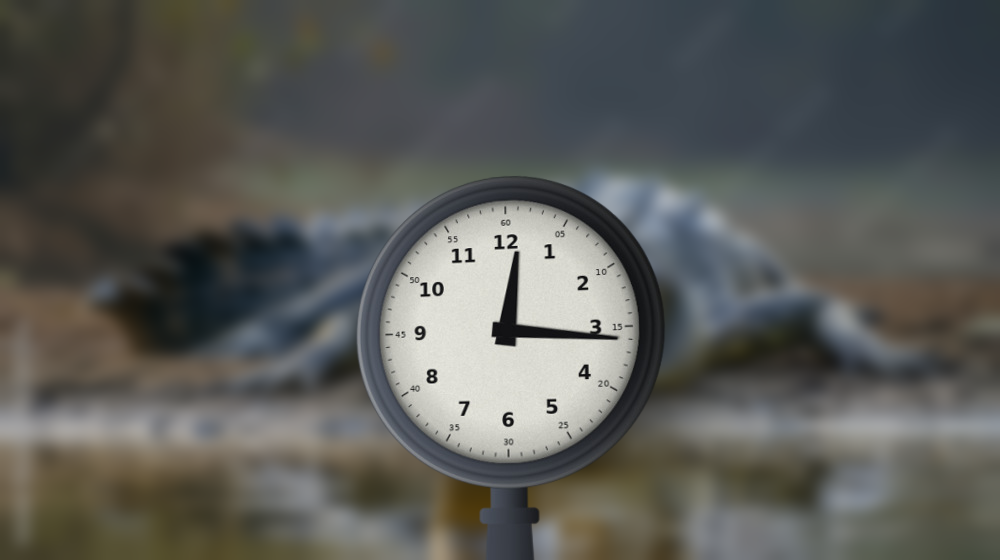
**12:16**
